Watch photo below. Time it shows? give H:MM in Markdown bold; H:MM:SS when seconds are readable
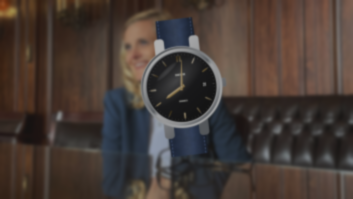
**8:01**
